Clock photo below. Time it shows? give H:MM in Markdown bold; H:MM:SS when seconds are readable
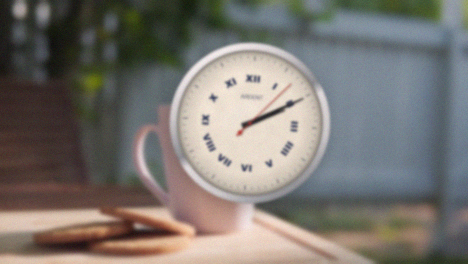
**2:10:07**
